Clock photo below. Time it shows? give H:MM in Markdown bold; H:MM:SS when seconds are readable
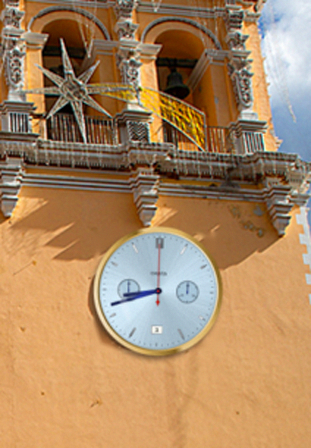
**8:42**
